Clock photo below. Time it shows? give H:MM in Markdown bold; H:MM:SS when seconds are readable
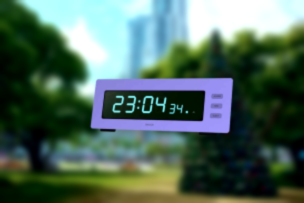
**23:04:34**
